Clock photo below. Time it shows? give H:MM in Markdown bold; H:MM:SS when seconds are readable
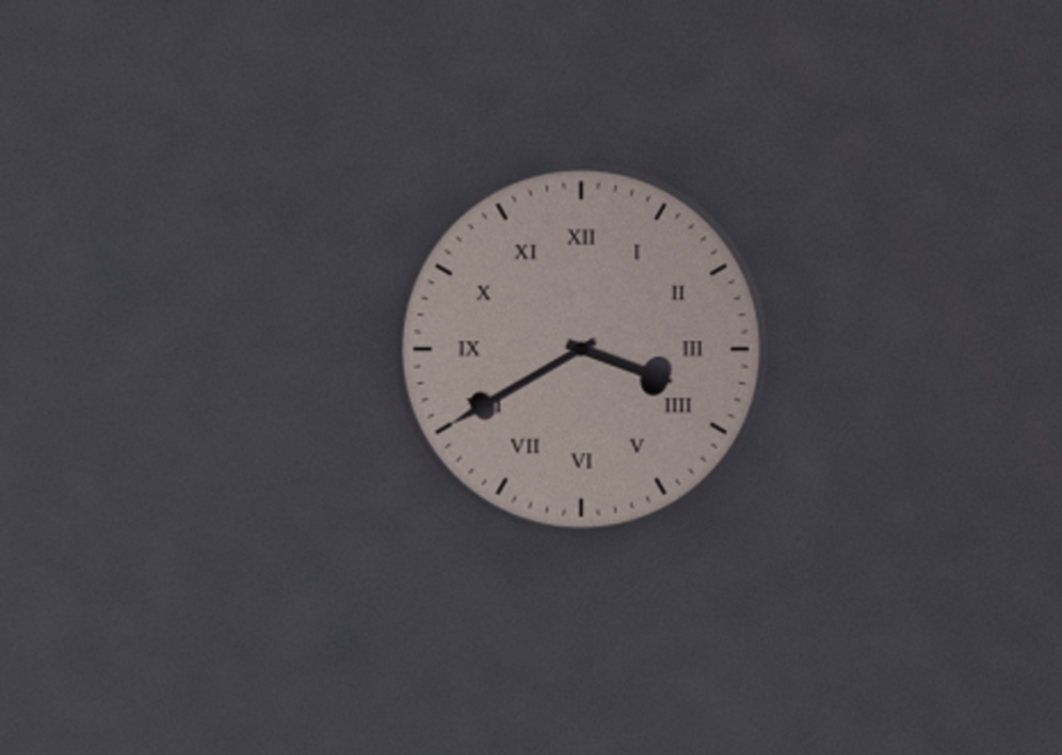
**3:40**
